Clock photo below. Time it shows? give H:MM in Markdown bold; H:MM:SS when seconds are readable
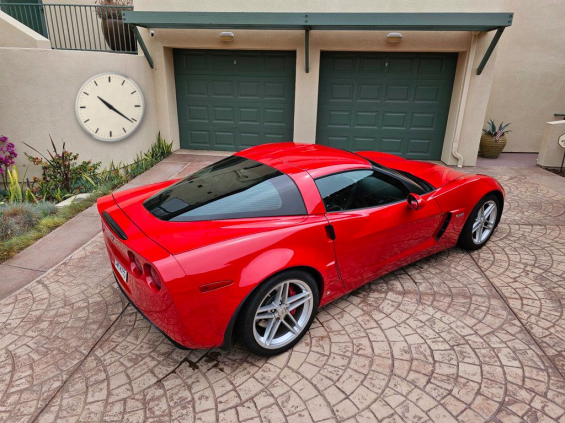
**10:21**
